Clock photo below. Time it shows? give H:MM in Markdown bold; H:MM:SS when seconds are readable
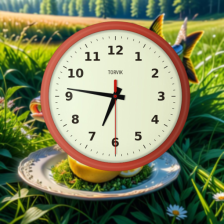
**6:46:30**
